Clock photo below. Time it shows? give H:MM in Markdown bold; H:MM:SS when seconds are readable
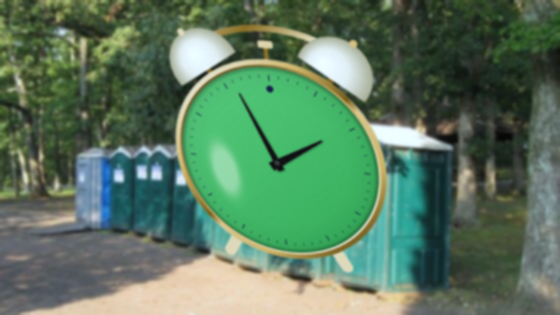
**1:56**
